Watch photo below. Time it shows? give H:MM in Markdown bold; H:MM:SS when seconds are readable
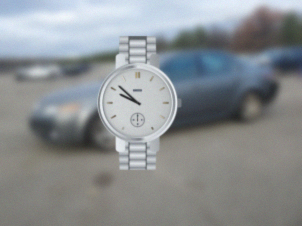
**9:52**
